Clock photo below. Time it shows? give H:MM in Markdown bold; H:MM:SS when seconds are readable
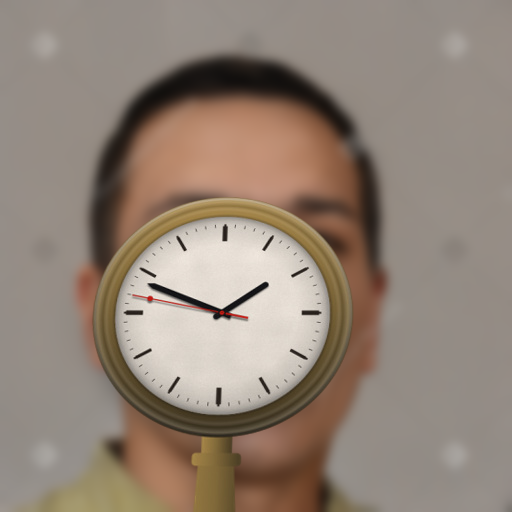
**1:48:47**
